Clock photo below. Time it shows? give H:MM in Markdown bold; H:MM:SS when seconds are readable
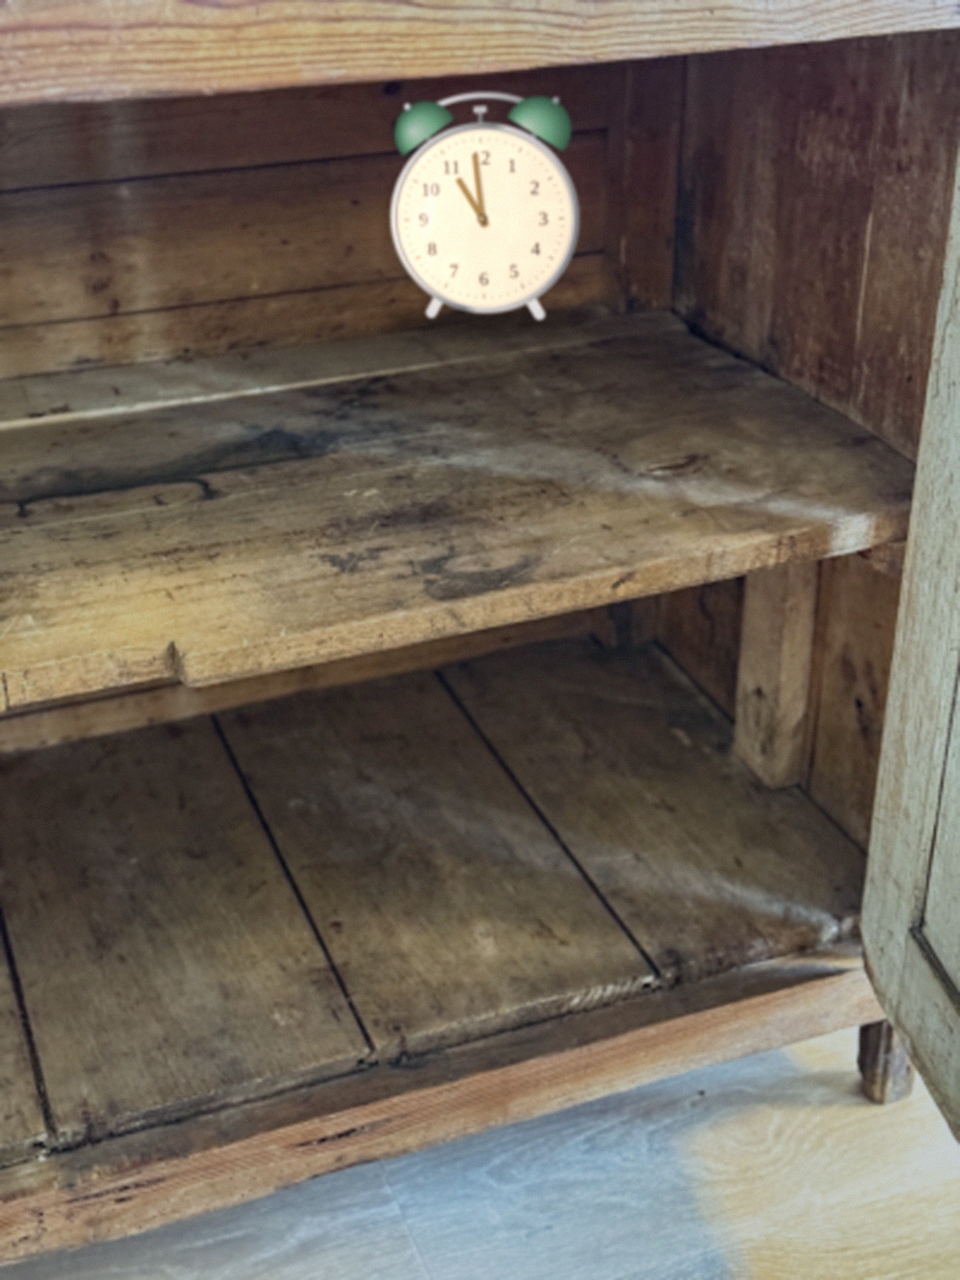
**10:59**
